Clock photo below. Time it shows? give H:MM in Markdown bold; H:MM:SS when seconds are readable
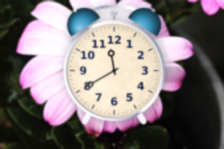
**11:40**
